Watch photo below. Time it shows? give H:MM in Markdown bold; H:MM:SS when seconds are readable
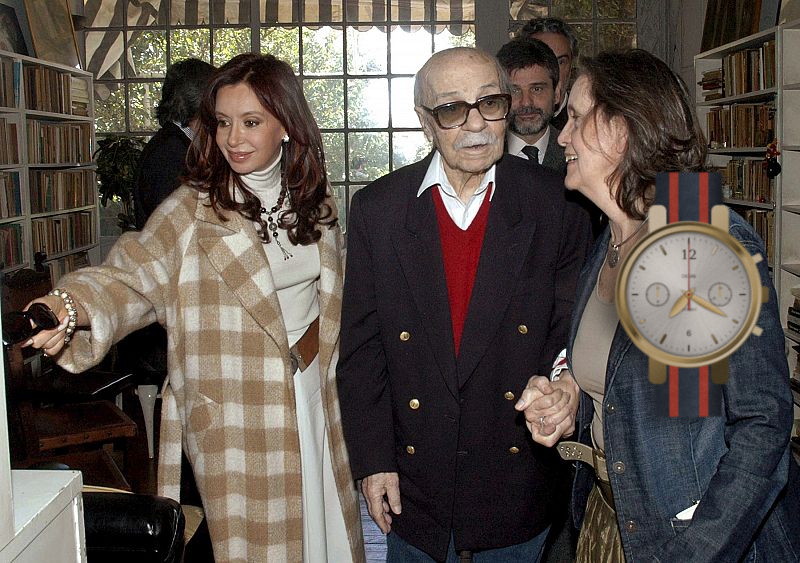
**7:20**
